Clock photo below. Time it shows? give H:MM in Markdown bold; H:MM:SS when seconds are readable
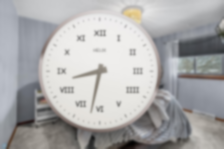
**8:32**
